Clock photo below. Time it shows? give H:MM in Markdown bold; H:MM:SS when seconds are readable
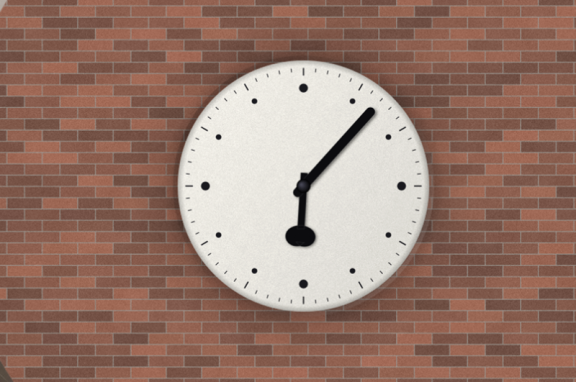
**6:07**
